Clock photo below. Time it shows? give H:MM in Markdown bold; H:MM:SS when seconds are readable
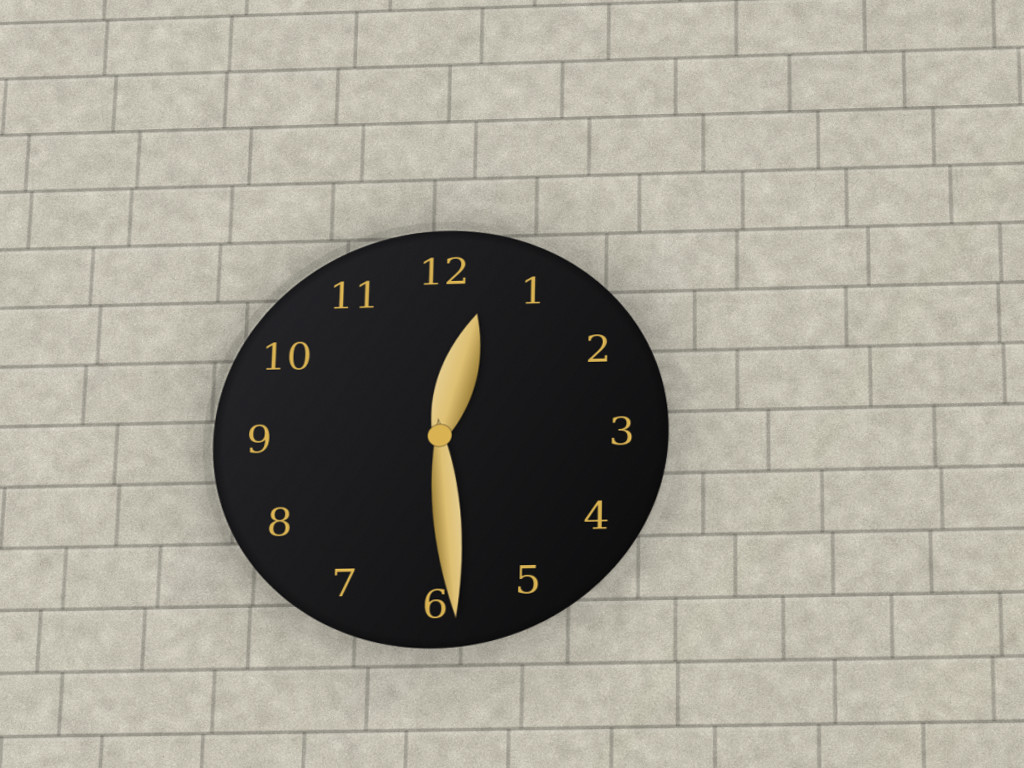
**12:29**
